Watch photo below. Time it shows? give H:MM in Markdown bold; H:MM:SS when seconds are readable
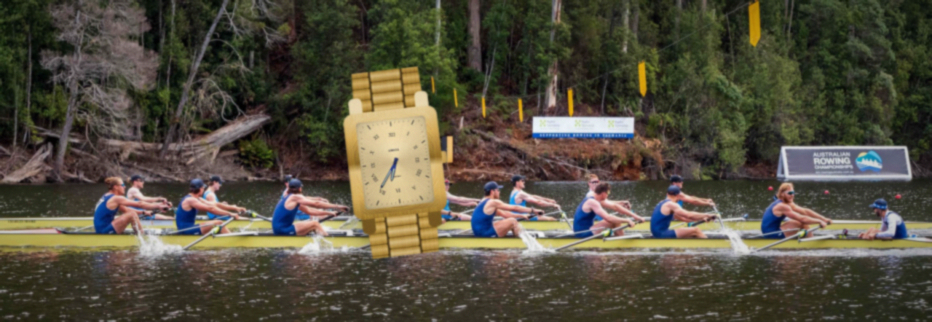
**6:36**
